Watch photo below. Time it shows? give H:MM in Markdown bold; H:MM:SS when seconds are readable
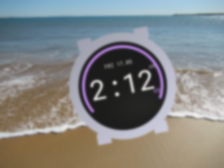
**2:12**
